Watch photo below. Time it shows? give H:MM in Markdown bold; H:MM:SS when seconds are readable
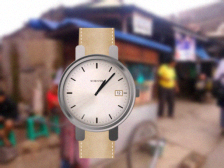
**1:07**
